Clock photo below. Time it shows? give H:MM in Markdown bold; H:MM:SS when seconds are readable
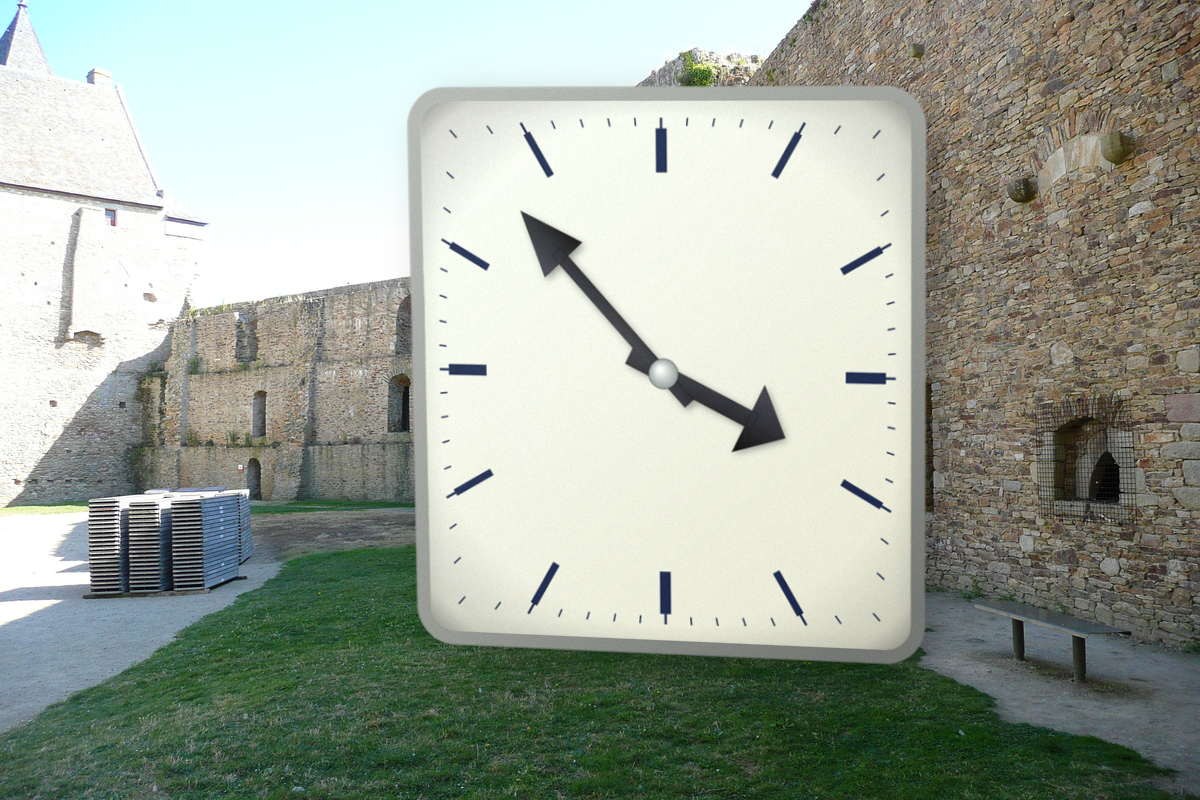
**3:53**
